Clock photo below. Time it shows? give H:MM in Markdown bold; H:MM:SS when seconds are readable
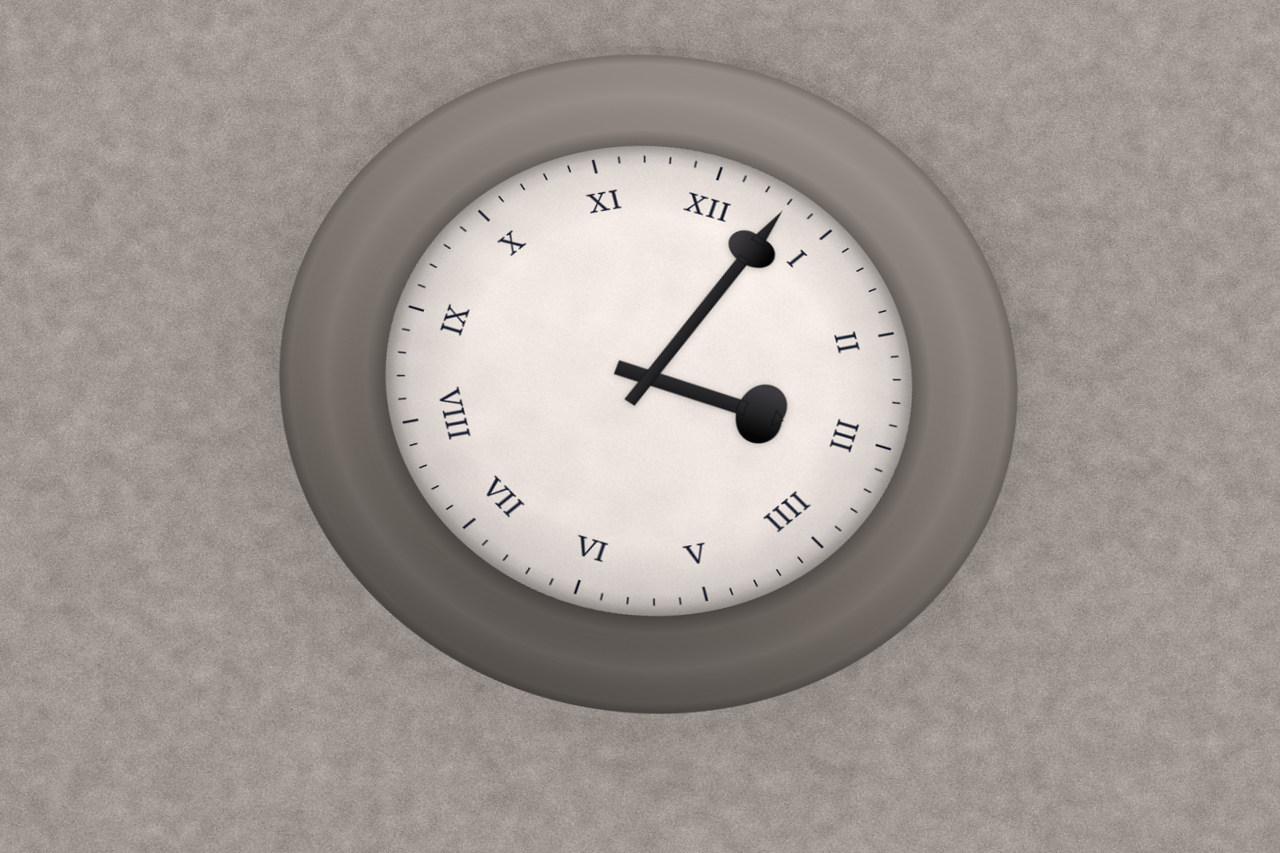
**3:03**
